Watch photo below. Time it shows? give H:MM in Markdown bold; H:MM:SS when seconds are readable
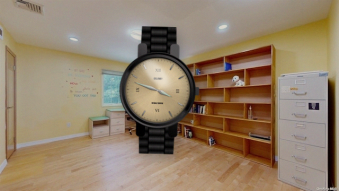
**3:48**
